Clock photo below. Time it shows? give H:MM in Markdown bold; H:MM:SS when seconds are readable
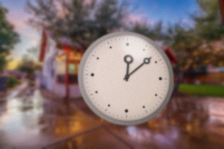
**12:08**
